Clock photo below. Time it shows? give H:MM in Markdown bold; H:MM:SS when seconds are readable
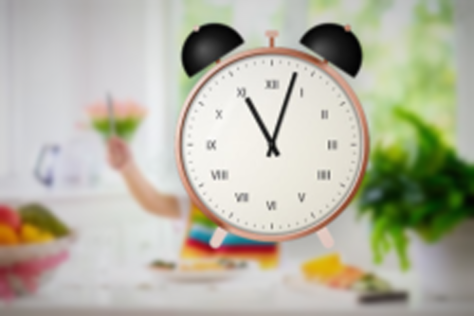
**11:03**
